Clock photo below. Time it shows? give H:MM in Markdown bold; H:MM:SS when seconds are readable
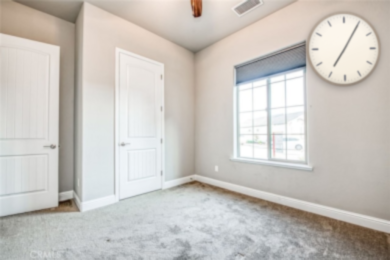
**7:05**
